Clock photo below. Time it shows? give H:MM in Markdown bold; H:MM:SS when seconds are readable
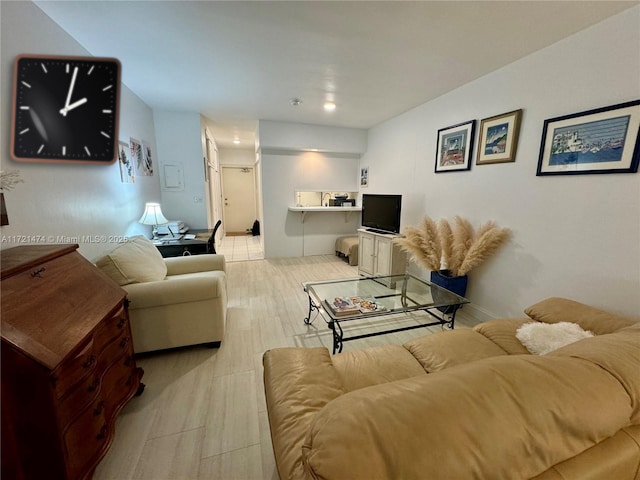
**2:02**
